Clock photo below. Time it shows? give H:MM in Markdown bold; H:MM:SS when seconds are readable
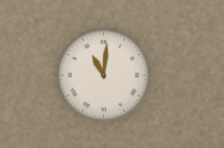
**11:01**
